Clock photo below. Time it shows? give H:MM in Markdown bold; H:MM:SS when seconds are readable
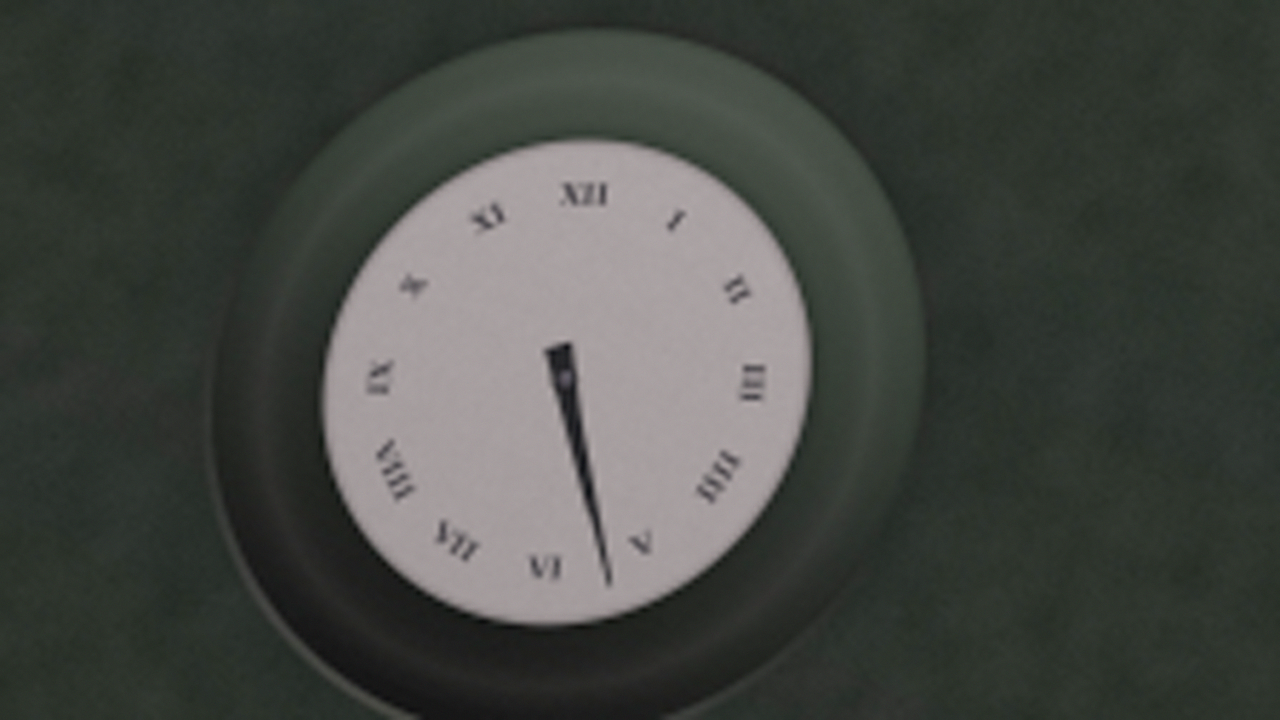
**5:27**
